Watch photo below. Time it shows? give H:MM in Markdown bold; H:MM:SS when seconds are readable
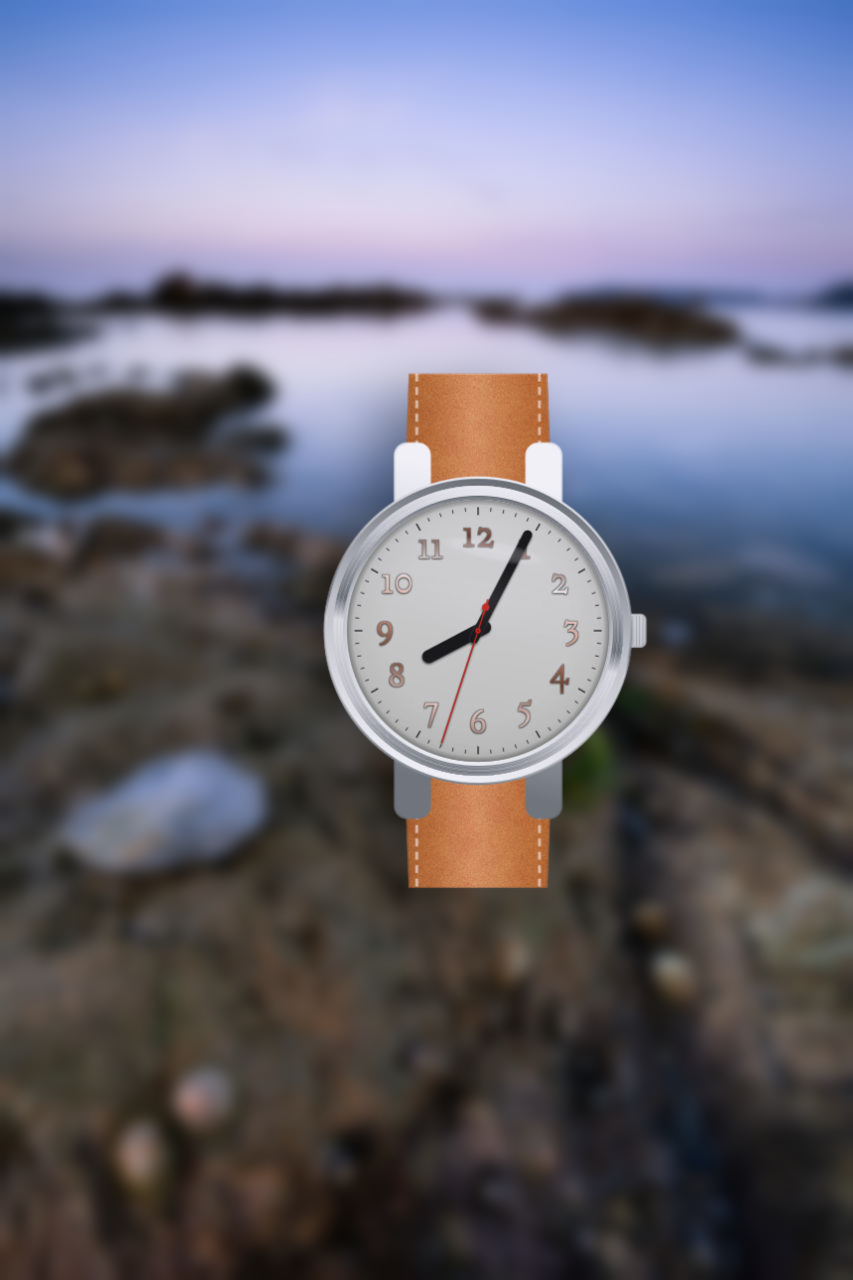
**8:04:33**
